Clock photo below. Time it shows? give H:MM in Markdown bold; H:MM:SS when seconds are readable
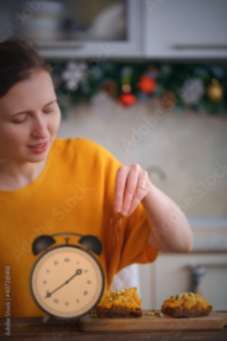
**1:39**
